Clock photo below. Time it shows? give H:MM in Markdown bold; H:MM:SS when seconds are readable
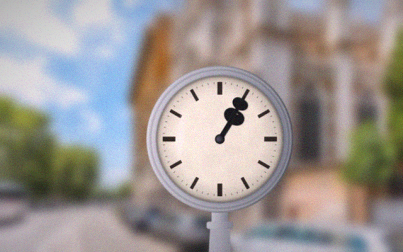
**1:05**
